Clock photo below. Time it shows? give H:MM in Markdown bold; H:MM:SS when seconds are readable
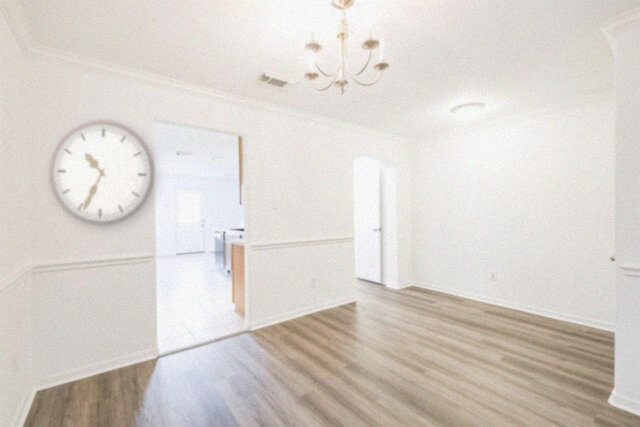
**10:34**
